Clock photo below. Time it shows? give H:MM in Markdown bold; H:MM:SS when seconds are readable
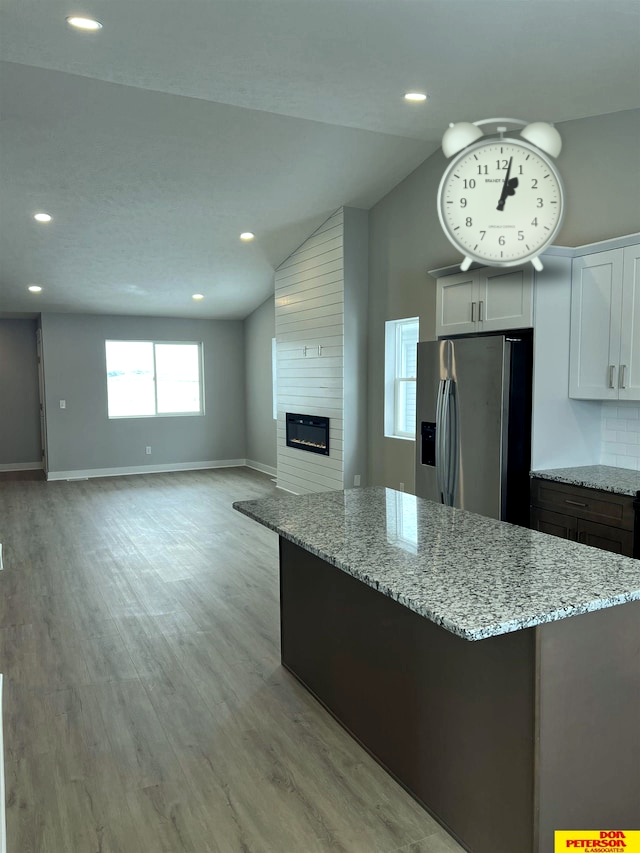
**1:02**
